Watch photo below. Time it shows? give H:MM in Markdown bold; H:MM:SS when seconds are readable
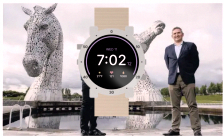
**7:02**
